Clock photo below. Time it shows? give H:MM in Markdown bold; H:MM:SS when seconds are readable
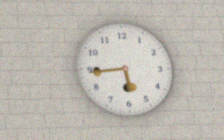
**5:44**
